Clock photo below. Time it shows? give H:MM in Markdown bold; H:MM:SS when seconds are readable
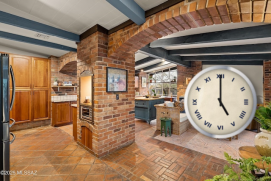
**5:00**
